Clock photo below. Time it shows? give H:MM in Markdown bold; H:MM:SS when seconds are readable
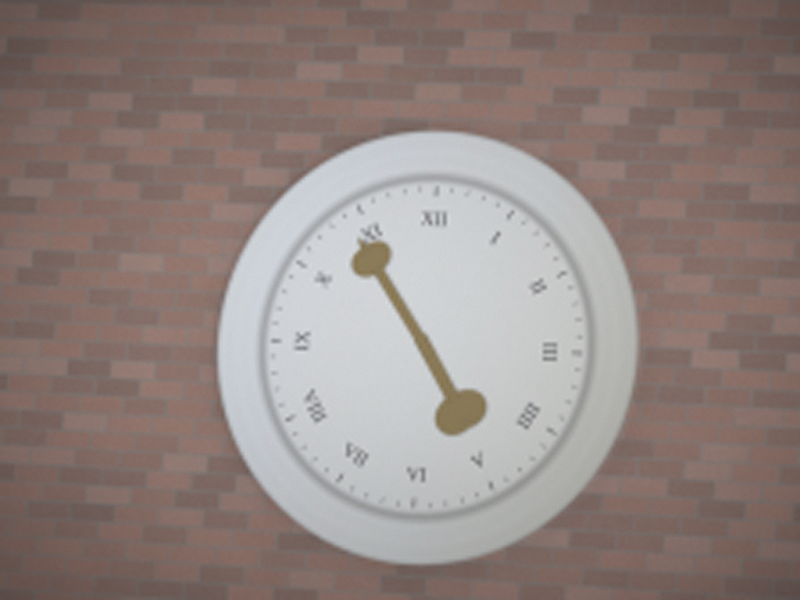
**4:54**
